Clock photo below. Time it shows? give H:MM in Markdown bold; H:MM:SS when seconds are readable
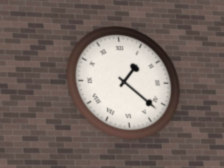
**1:22**
